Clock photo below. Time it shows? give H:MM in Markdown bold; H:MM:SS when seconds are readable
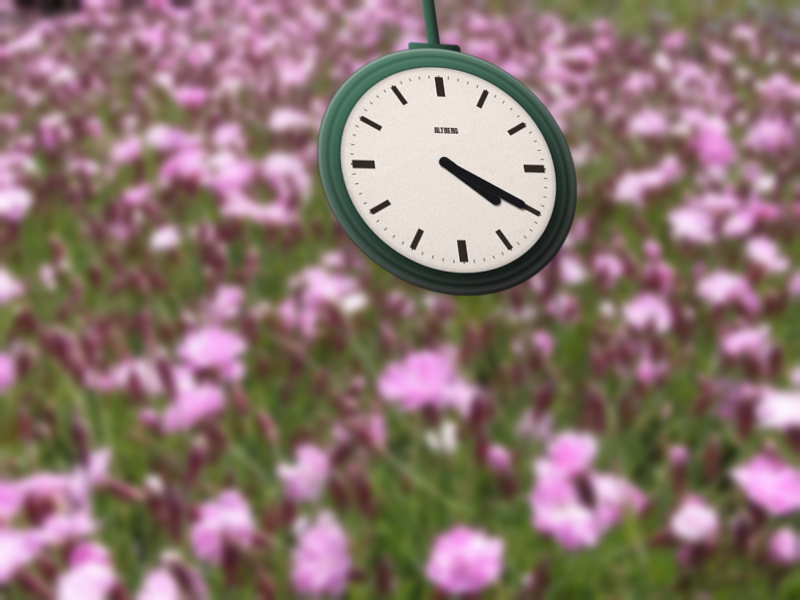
**4:20**
